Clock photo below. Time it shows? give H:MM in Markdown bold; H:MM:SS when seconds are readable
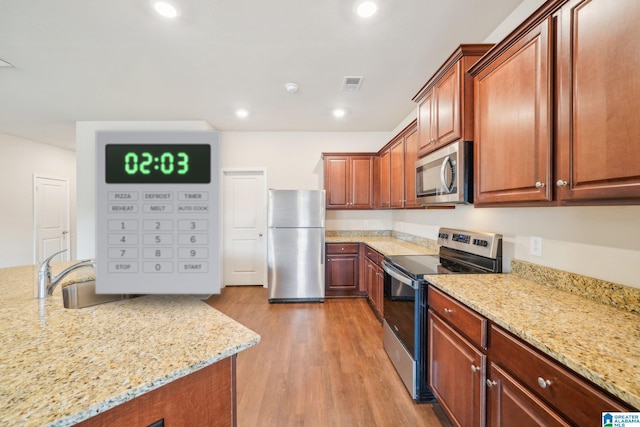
**2:03**
